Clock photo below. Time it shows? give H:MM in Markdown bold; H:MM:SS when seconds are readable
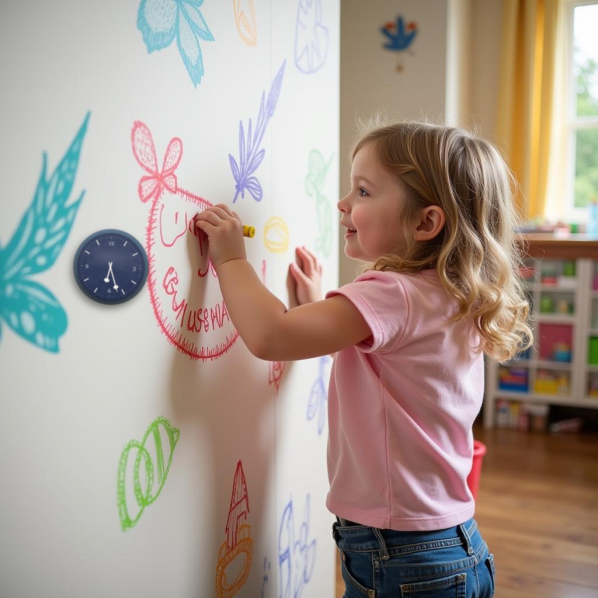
**6:27**
